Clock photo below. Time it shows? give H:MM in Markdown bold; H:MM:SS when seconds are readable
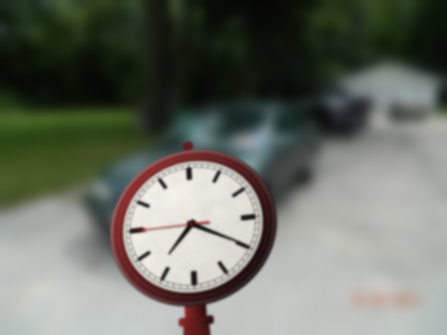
**7:19:45**
